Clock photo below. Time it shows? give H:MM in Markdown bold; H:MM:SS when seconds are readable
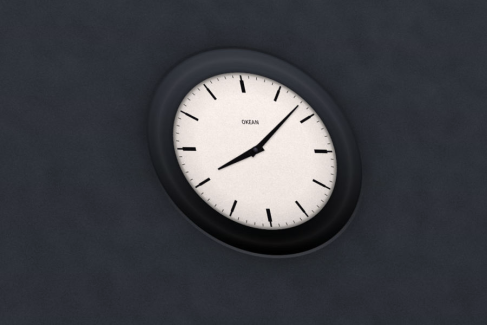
**8:08**
